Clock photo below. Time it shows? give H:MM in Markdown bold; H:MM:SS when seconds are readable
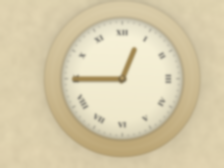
**12:45**
